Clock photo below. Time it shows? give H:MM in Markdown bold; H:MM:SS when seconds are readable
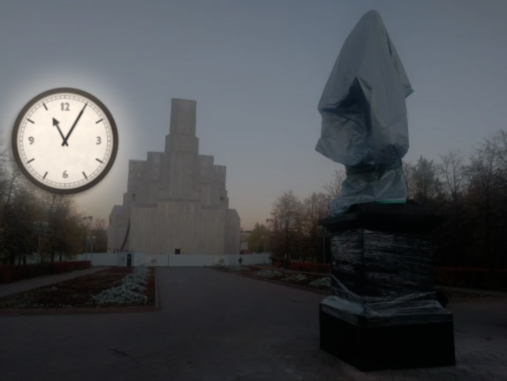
**11:05**
